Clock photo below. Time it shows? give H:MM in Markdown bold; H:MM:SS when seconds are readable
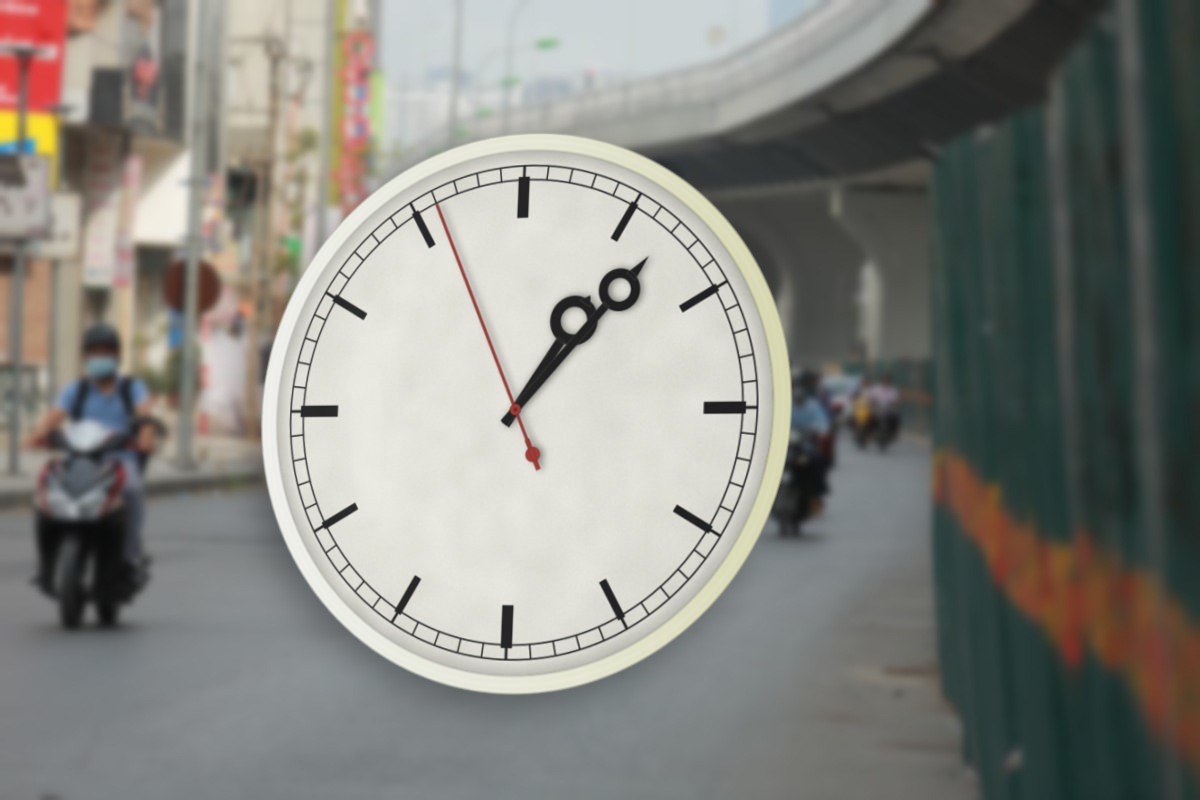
**1:06:56**
